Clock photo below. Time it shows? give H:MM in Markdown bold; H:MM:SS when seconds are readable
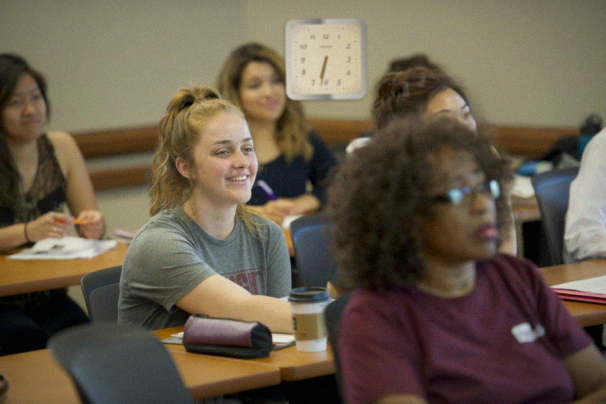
**6:32**
